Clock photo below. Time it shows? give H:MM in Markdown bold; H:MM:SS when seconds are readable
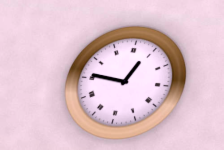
**12:46**
